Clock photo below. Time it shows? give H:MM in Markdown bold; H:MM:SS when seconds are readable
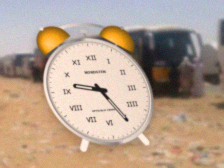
**9:25**
